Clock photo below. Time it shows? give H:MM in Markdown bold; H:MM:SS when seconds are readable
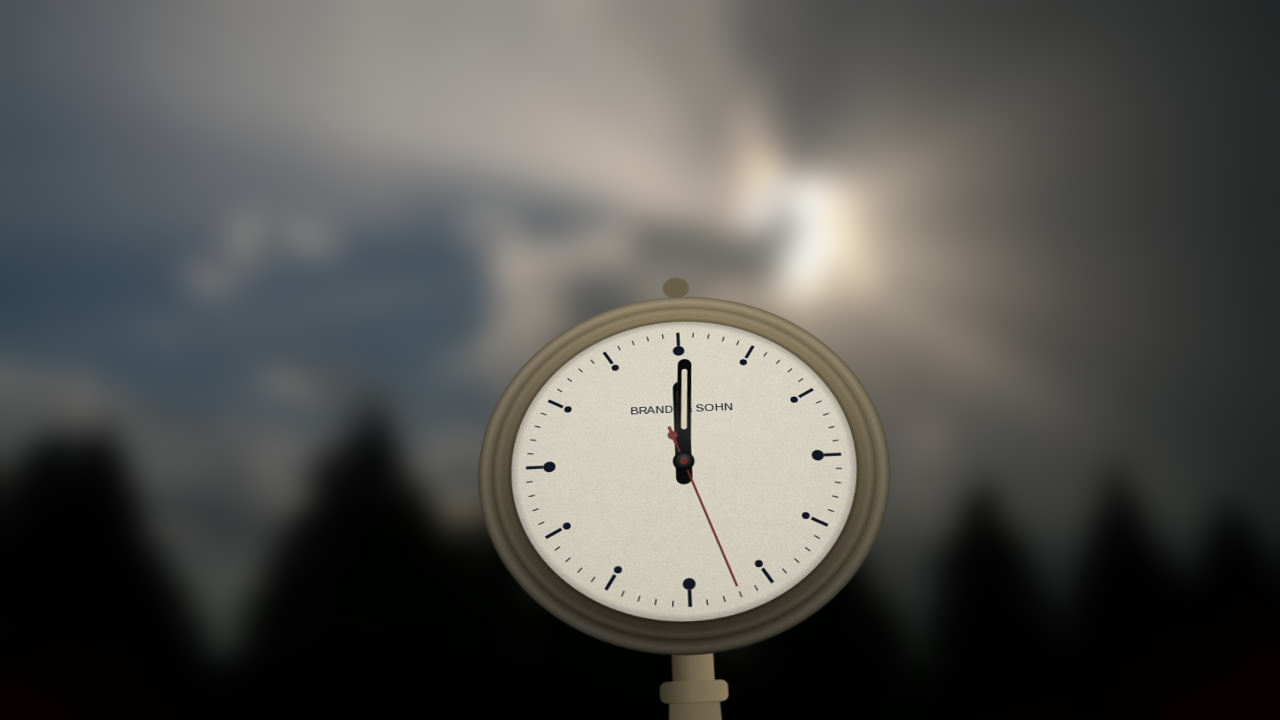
**12:00:27**
